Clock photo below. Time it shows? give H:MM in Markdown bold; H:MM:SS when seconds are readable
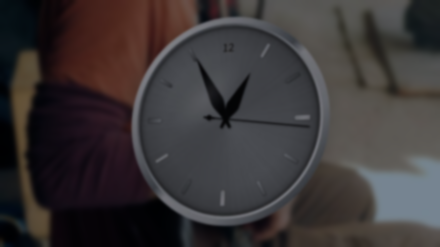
**12:55:16**
